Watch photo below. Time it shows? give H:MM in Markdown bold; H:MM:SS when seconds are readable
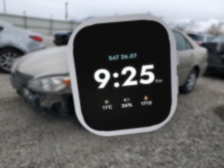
**9:25**
